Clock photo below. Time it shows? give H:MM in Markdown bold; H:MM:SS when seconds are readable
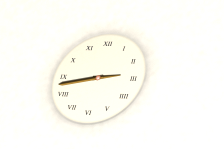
**2:43**
